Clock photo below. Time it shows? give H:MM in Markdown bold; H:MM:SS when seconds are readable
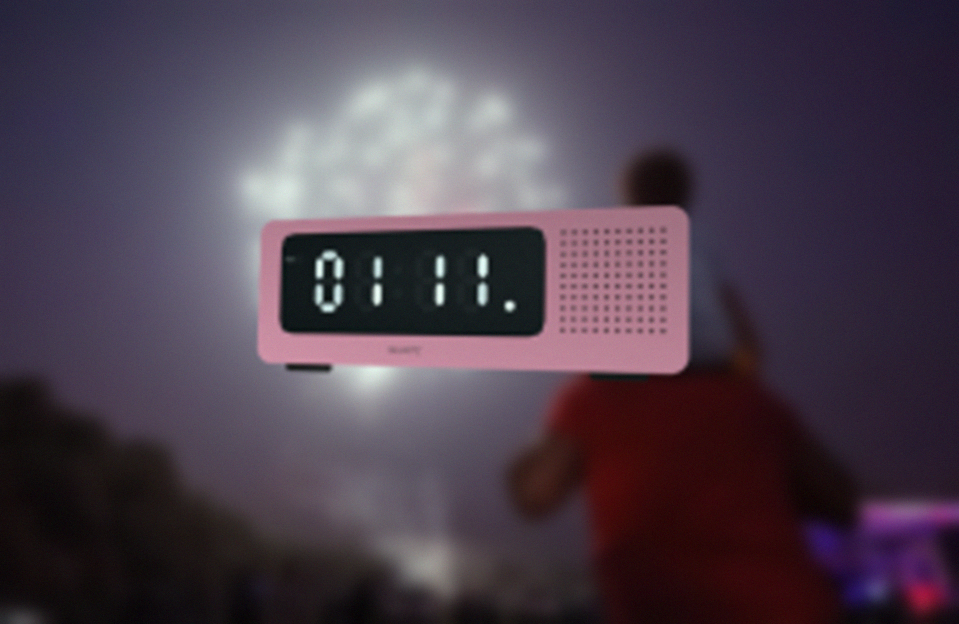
**1:11**
